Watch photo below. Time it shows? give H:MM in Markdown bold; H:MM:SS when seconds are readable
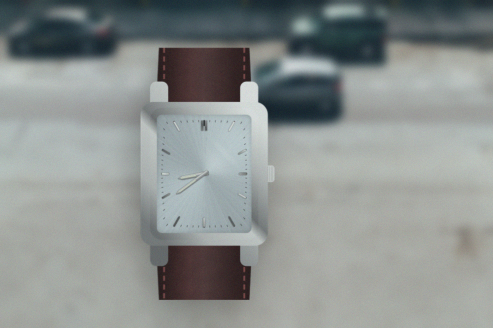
**8:39**
